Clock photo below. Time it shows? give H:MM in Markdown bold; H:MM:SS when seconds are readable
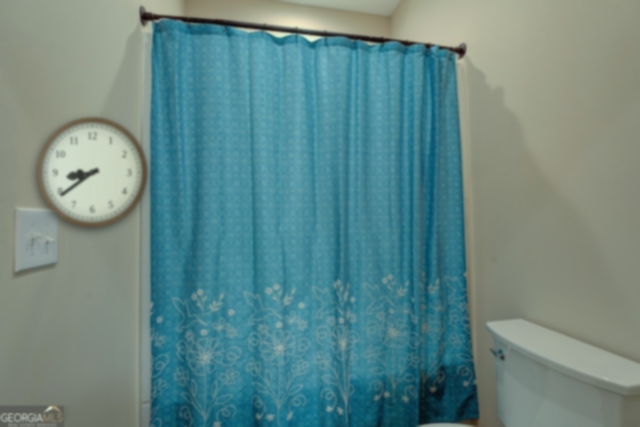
**8:39**
